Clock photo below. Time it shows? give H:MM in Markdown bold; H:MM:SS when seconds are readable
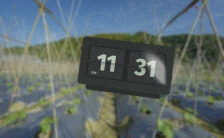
**11:31**
